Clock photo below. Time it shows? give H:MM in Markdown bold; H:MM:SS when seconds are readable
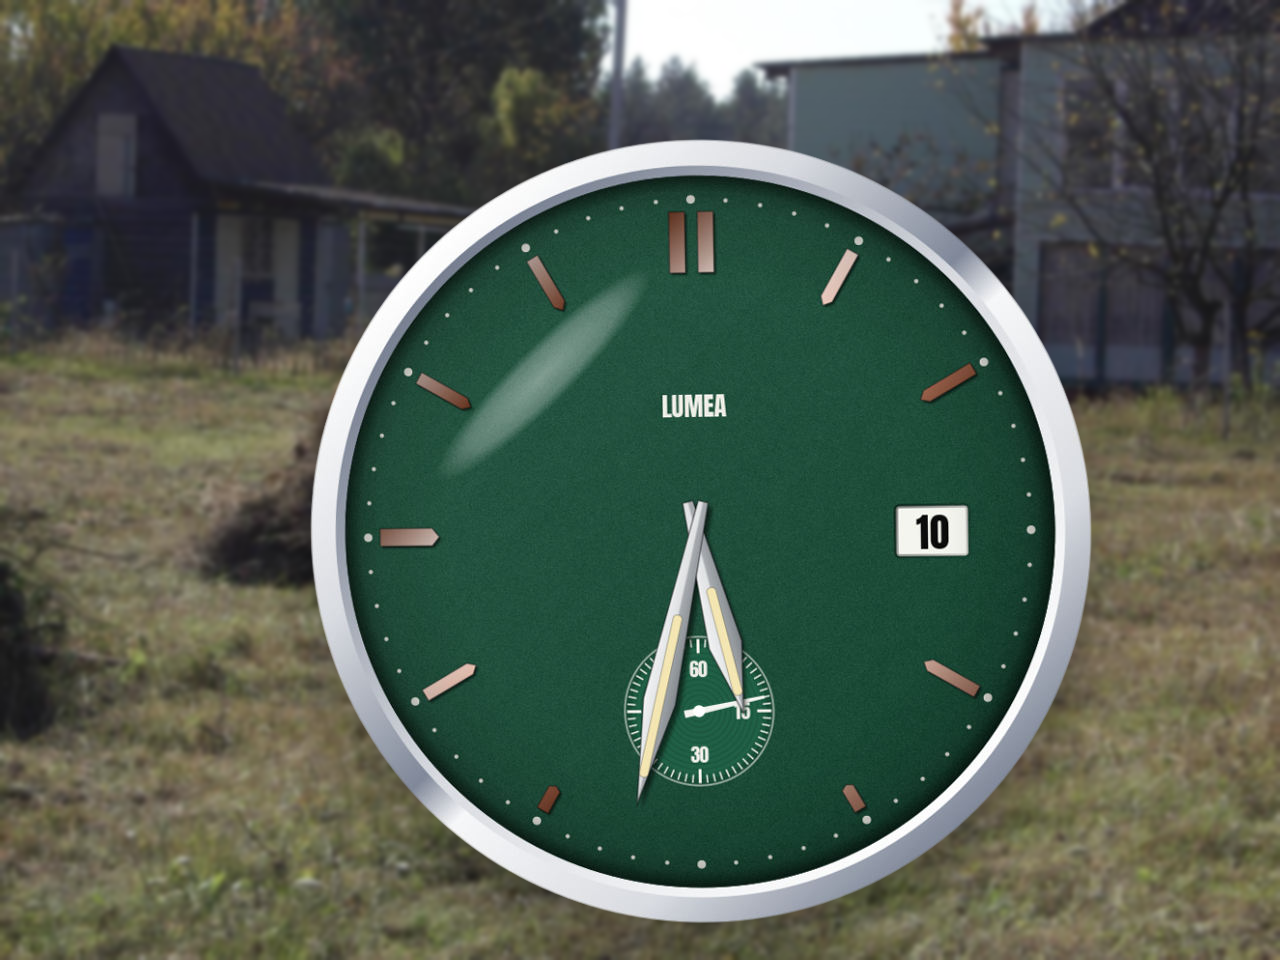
**5:32:13**
